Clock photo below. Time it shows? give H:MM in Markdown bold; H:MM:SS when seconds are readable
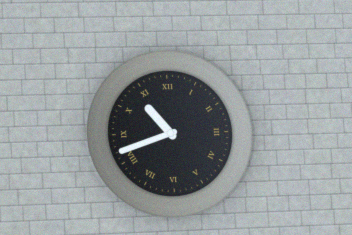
**10:42**
